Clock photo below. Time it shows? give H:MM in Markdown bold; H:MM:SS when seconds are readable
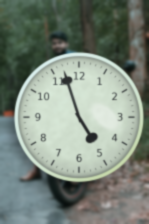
**4:57**
